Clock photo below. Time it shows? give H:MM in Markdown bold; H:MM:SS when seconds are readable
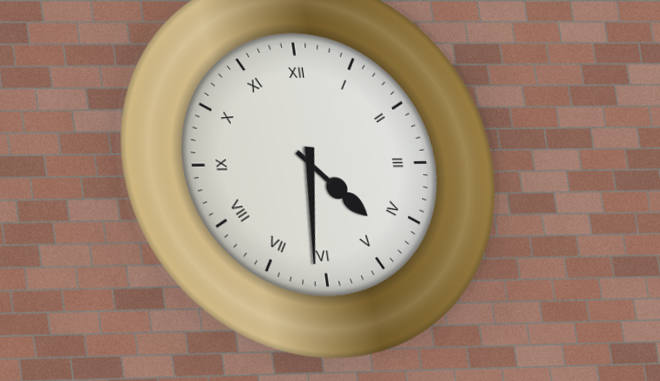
**4:31**
